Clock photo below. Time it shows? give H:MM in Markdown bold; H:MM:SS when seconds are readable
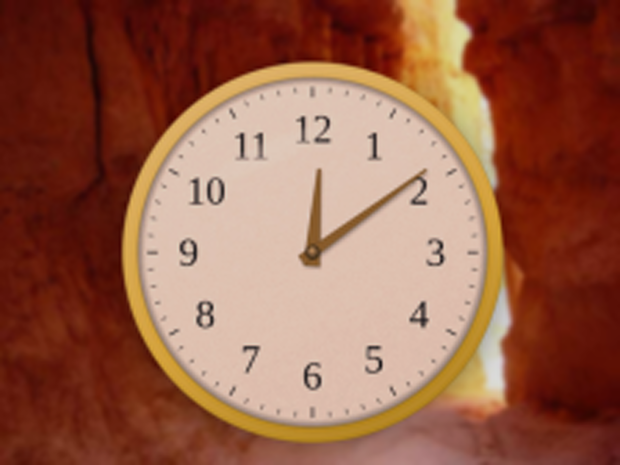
**12:09**
